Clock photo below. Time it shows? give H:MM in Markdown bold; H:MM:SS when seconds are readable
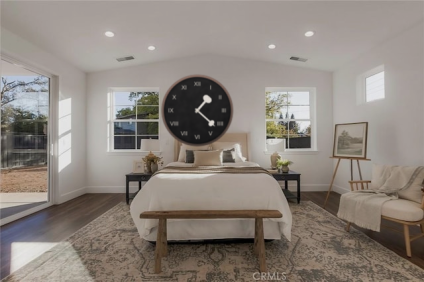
**1:22**
